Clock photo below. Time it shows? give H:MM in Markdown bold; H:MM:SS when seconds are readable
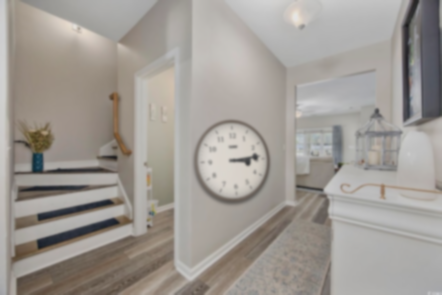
**3:14**
